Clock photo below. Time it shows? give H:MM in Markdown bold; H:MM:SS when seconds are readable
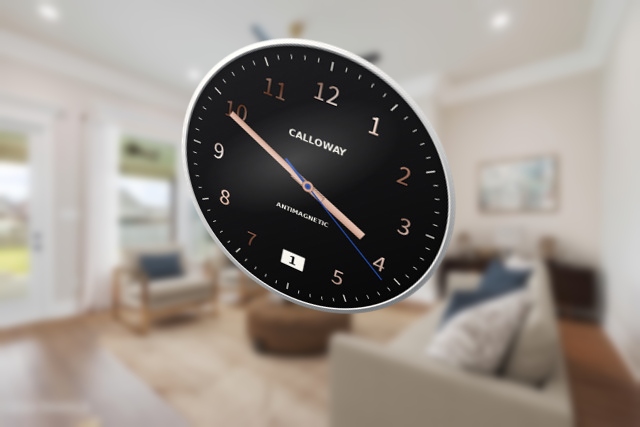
**3:49:21**
